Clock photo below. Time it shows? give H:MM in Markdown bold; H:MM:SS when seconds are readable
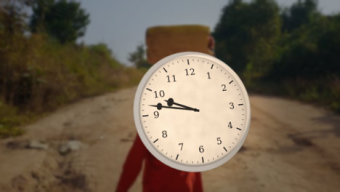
**9:47**
